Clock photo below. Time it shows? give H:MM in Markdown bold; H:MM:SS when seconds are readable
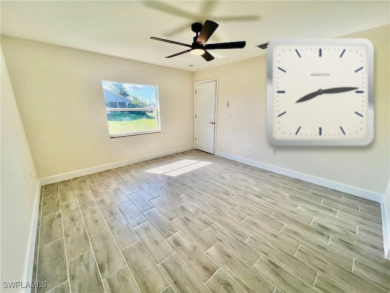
**8:14**
